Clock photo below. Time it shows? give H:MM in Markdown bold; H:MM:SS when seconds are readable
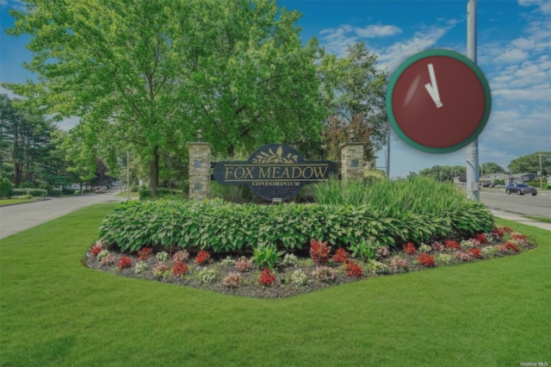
**10:58**
